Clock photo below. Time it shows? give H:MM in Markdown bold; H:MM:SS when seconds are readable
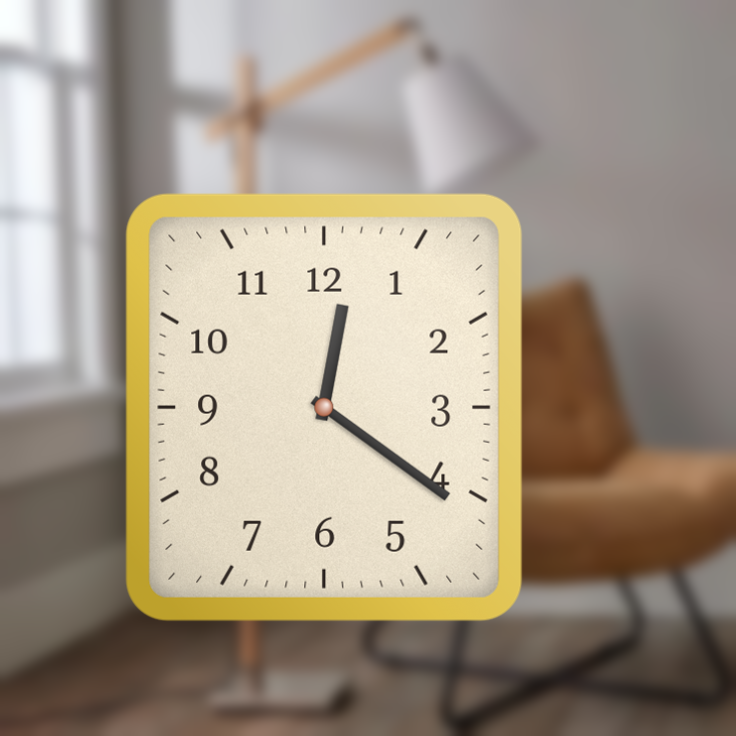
**12:21**
